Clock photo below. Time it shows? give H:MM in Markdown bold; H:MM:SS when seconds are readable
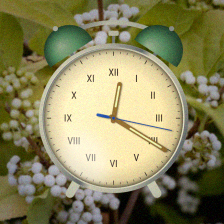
**12:20:17**
